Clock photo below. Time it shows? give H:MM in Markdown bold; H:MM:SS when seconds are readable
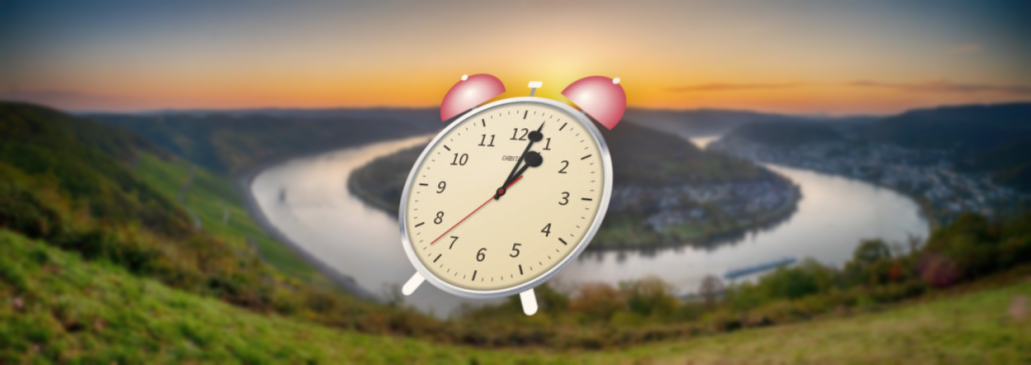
**1:02:37**
